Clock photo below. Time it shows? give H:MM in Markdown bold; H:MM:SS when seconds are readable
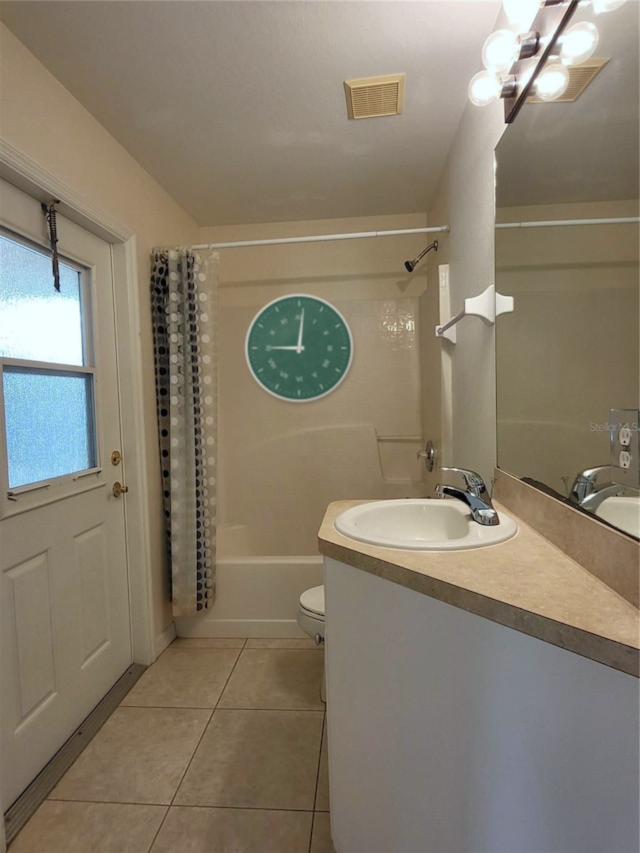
**9:01**
